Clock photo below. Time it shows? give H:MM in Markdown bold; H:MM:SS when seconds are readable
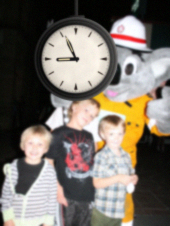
**8:56**
